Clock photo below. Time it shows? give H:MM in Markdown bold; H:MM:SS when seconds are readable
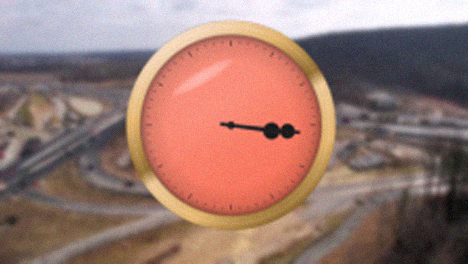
**3:16**
